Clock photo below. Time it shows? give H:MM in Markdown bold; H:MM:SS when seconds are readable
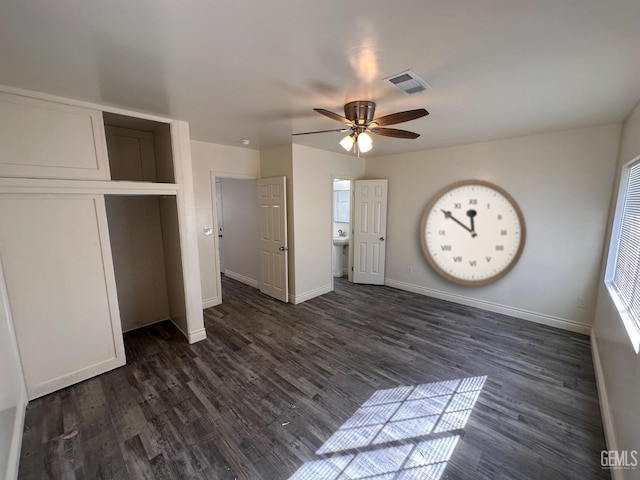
**11:51**
